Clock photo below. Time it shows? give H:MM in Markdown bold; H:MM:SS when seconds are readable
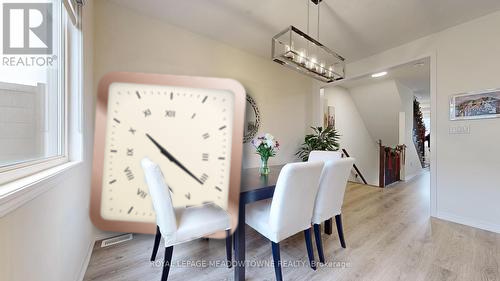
**10:21**
